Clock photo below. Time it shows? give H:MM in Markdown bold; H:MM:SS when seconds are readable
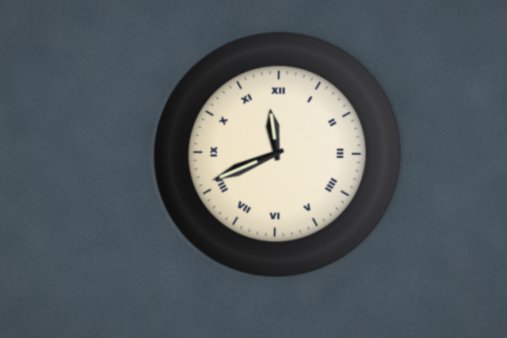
**11:41**
